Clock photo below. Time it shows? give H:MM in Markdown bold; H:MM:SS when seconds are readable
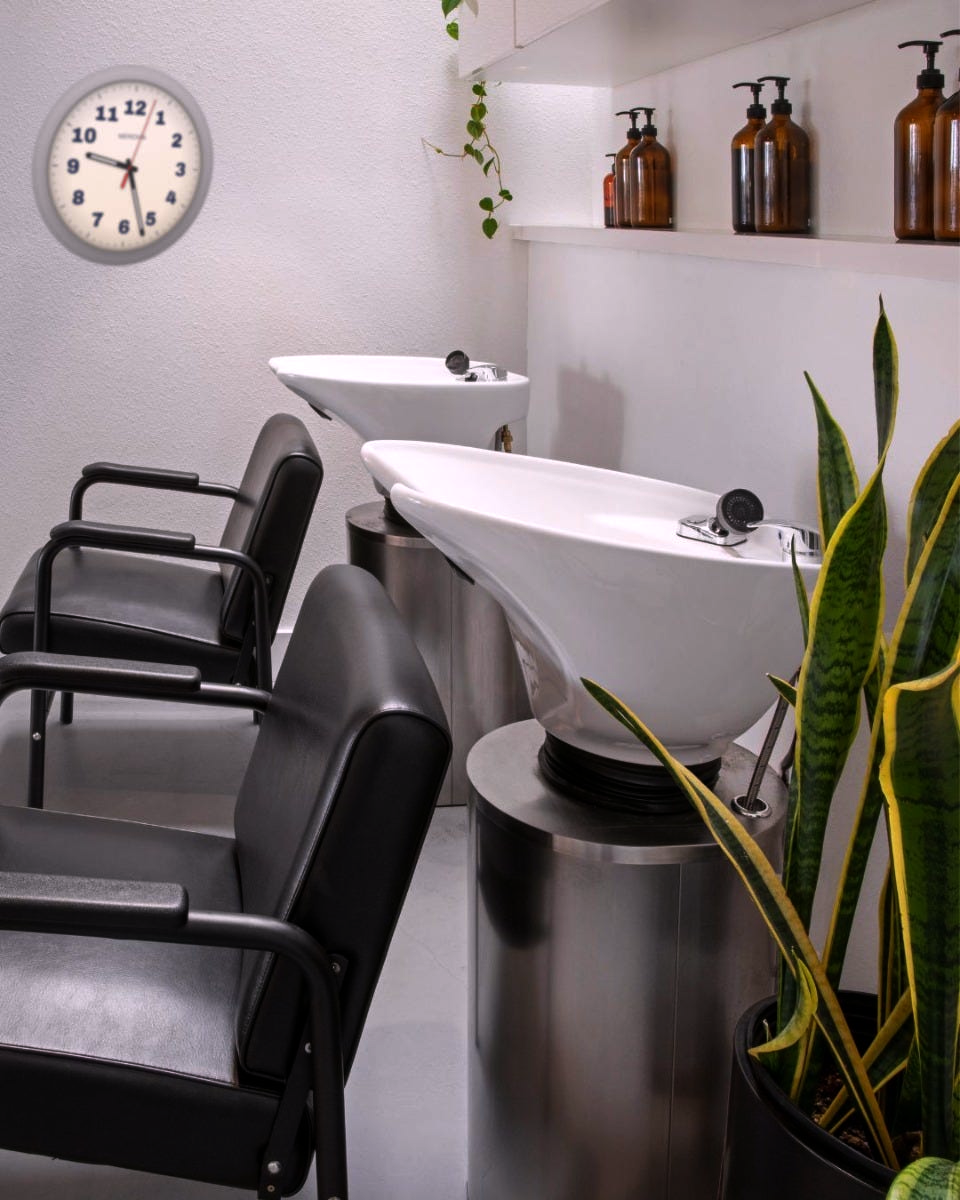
**9:27:03**
